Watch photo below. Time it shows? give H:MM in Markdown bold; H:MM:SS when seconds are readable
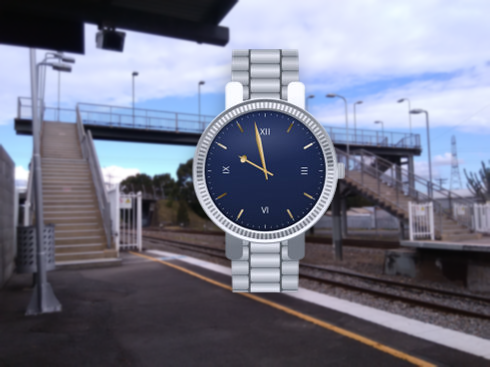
**9:58**
